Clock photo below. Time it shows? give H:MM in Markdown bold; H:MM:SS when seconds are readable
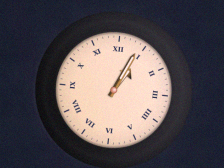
**1:04**
